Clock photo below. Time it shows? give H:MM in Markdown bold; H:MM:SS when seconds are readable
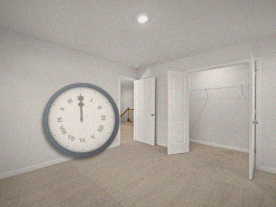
**12:00**
